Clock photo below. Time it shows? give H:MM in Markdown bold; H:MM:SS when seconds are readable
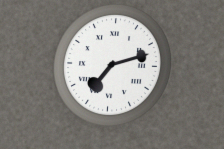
**7:12**
